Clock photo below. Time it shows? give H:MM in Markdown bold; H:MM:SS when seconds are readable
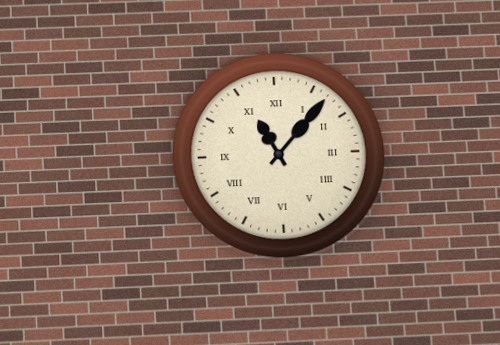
**11:07**
